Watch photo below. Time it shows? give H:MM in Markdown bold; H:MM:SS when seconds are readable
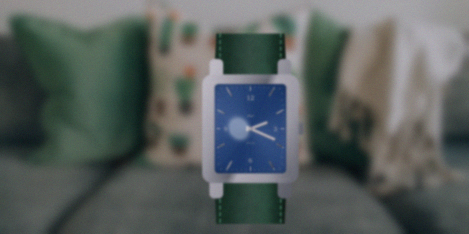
**2:19**
